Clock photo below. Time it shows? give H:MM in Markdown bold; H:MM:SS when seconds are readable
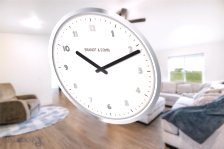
**10:11**
